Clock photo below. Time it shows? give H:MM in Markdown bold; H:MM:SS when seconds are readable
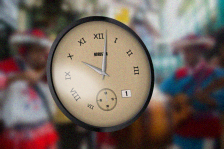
**10:02**
